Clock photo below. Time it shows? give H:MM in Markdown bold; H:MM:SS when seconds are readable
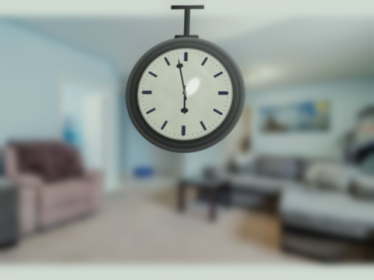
**5:58**
